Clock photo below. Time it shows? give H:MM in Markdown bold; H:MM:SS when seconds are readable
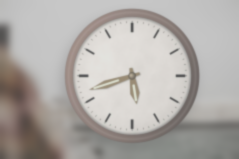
**5:42**
